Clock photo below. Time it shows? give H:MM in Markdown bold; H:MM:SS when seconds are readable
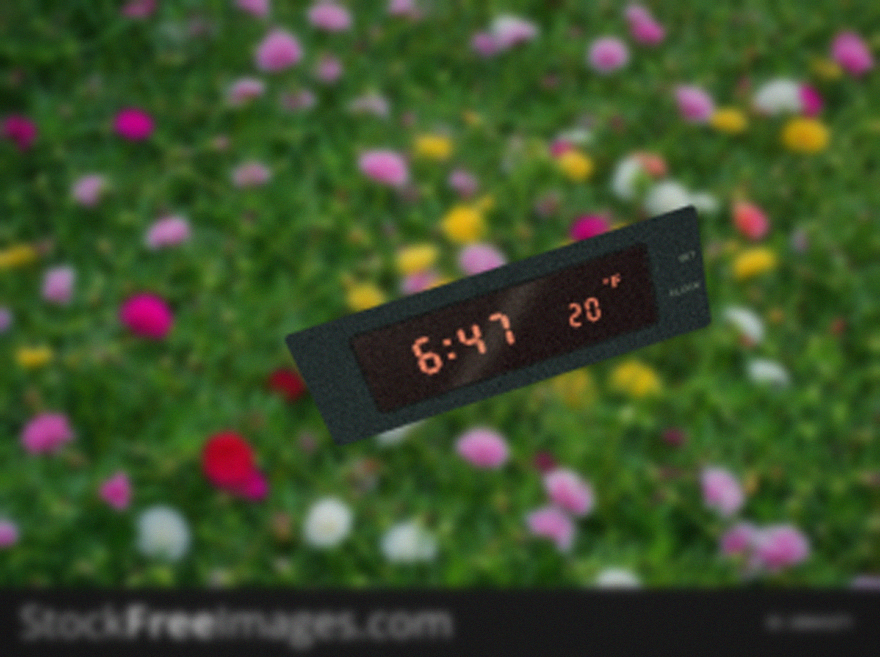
**6:47**
